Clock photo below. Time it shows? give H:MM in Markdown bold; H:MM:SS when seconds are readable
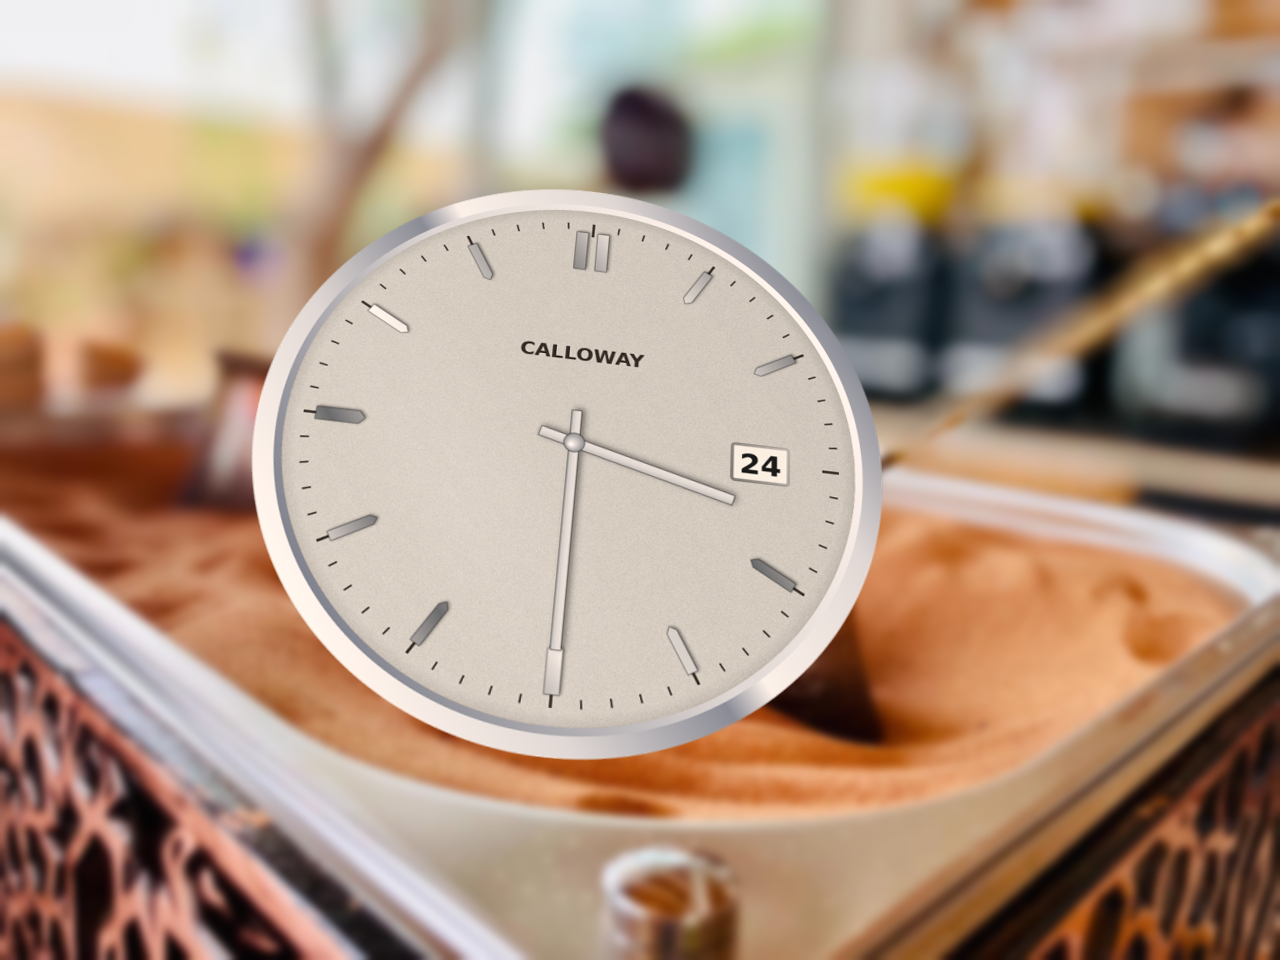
**3:30**
